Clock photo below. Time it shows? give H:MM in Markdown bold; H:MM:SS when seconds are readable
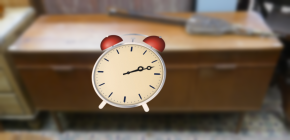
**2:12**
